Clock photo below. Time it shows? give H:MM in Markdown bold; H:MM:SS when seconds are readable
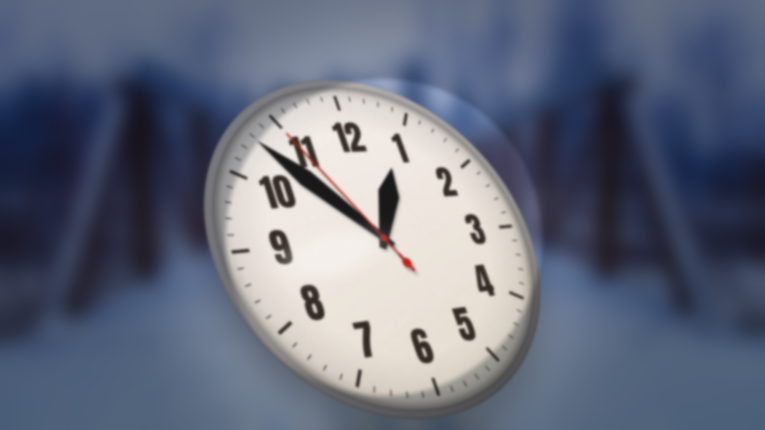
**12:52:55**
